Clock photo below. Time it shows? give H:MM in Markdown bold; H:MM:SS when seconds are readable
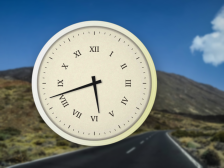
**5:42**
